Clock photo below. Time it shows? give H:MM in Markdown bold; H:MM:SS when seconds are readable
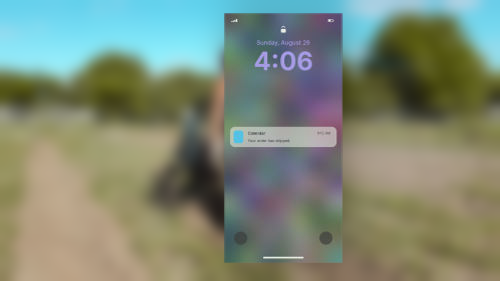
**4:06**
